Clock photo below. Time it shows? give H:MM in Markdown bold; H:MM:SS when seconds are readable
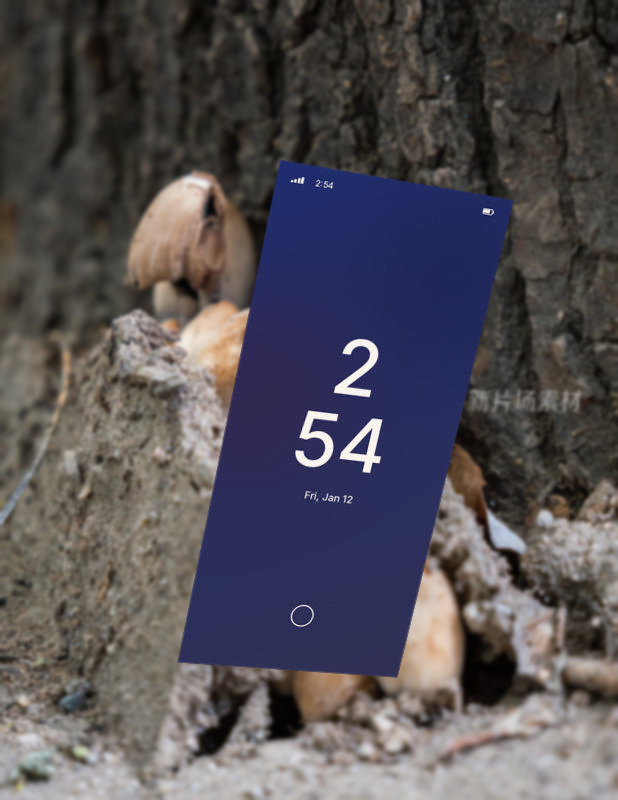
**2:54**
